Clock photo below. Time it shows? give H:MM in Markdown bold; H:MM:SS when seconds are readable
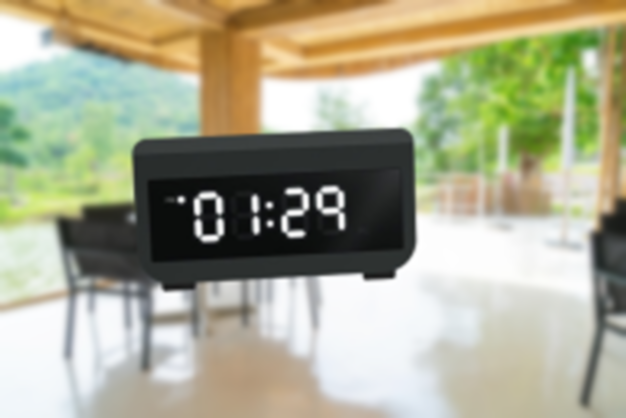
**1:29**
